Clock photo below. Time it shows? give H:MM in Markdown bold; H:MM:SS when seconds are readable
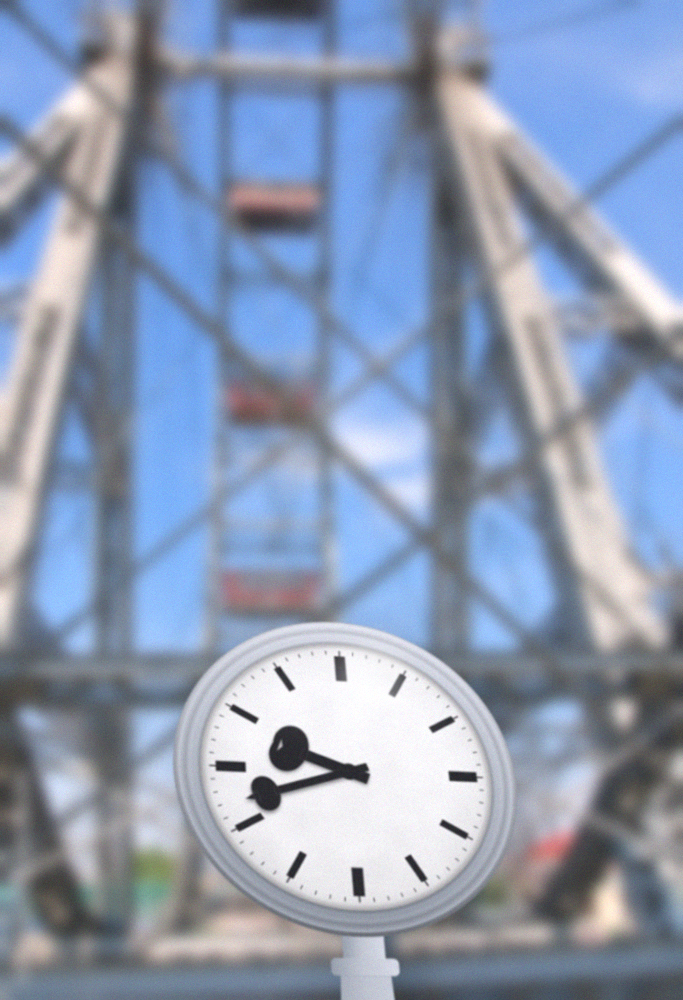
**9:42**
